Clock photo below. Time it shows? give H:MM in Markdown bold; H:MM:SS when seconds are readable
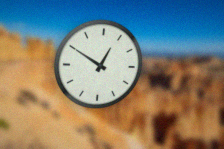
**12:50**
